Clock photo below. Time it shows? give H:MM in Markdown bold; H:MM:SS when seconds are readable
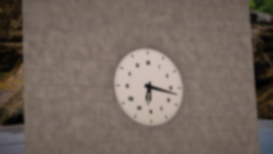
**6:17**
